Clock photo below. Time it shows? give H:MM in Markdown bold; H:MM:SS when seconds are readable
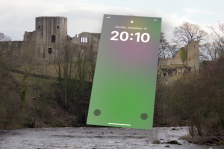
**20:10**
